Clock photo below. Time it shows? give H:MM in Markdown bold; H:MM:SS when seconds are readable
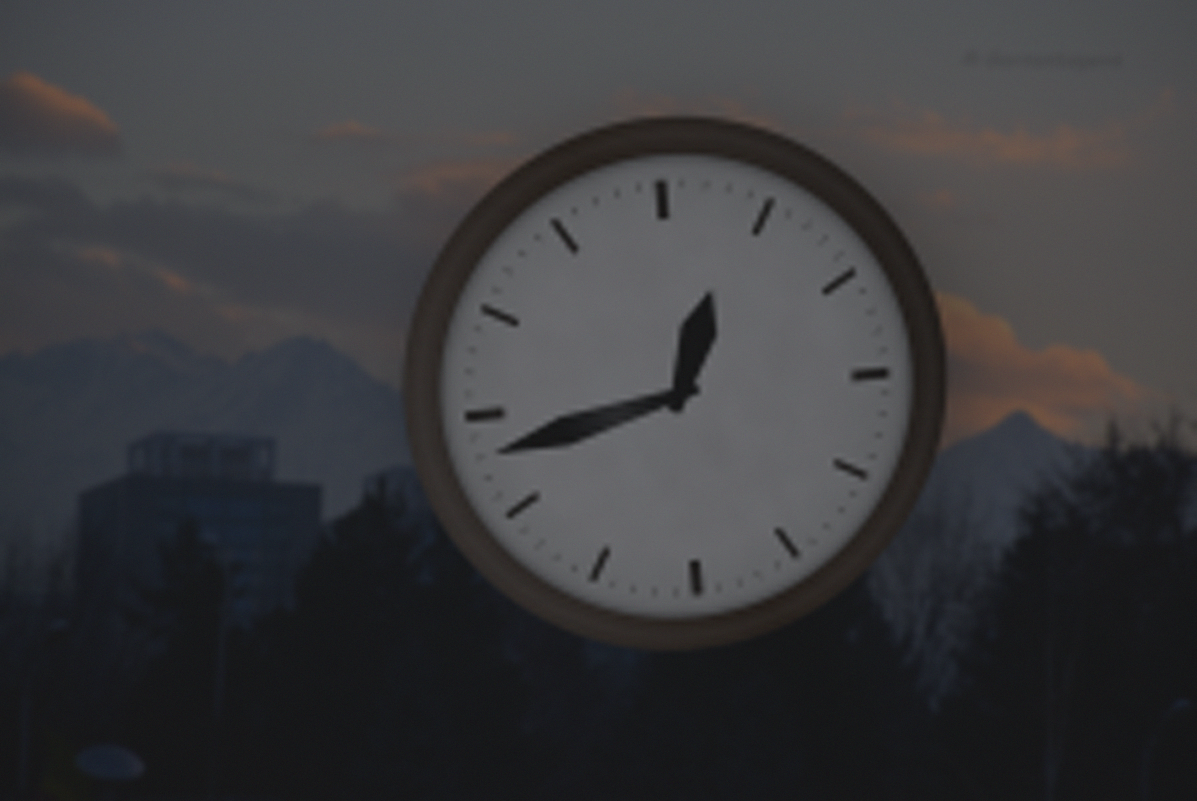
**12:43**
